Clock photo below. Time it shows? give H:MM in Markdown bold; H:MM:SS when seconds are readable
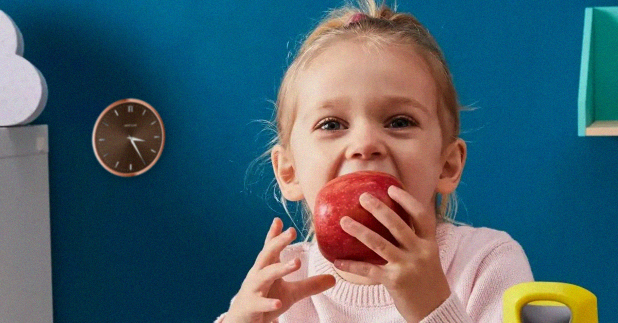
**3:25**
